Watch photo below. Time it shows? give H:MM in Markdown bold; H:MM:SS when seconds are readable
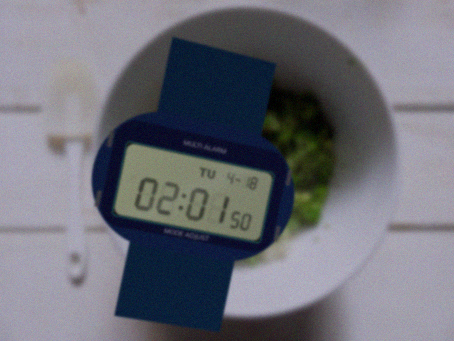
**2:01:50**
